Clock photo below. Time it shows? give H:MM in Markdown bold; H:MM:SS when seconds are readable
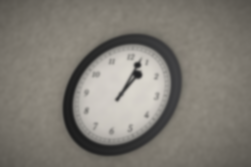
**1:03**
